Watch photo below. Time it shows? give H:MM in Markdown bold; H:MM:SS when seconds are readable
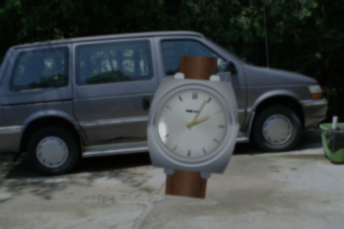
**2:04**
